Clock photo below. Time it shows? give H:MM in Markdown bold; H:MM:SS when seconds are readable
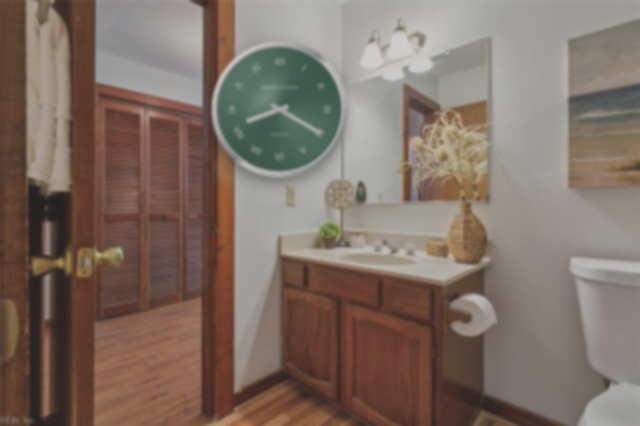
**8:20**
